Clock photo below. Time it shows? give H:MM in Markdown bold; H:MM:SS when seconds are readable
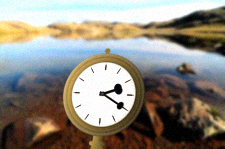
**2:20**
